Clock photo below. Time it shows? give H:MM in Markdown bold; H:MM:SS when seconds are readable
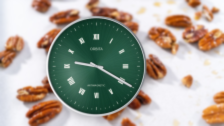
**9:20**
